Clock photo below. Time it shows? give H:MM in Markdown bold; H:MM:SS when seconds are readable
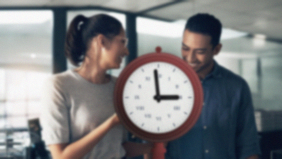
**2:59**
